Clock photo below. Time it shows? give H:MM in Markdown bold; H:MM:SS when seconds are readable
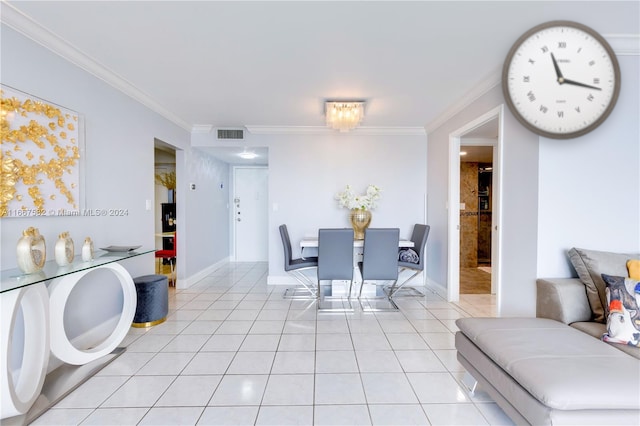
**11:17**
